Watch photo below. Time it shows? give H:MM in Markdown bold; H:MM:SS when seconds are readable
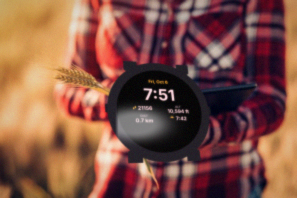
**7:51**
